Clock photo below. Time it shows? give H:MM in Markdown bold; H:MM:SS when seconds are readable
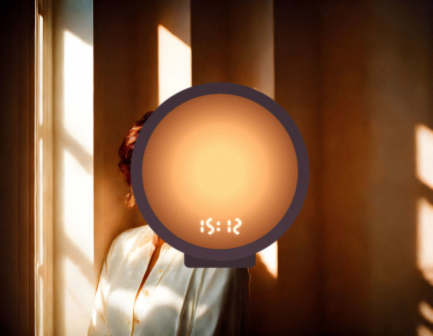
**15:12**
